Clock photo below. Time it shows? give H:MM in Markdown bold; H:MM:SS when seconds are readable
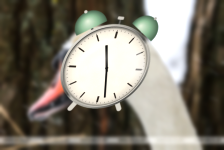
**11:28**
